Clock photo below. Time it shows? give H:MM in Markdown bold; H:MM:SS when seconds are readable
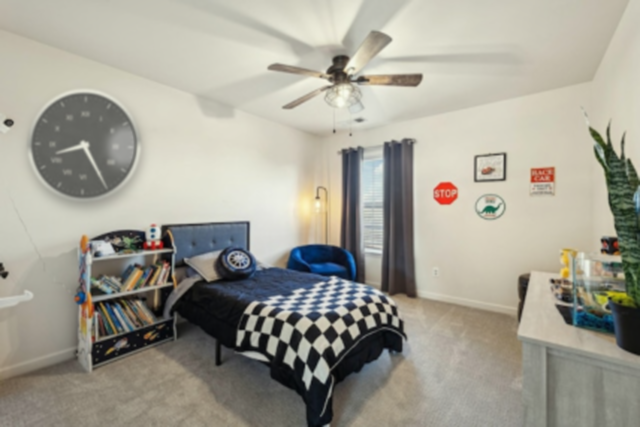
**8:25**
